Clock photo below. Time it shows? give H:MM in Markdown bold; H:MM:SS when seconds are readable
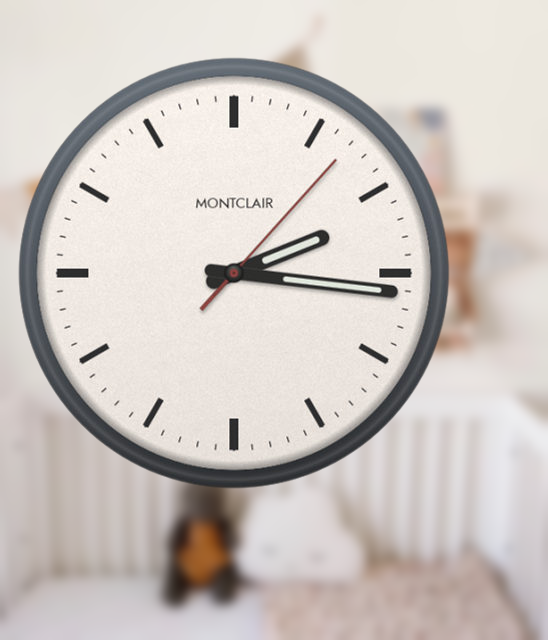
**2:16:07**
